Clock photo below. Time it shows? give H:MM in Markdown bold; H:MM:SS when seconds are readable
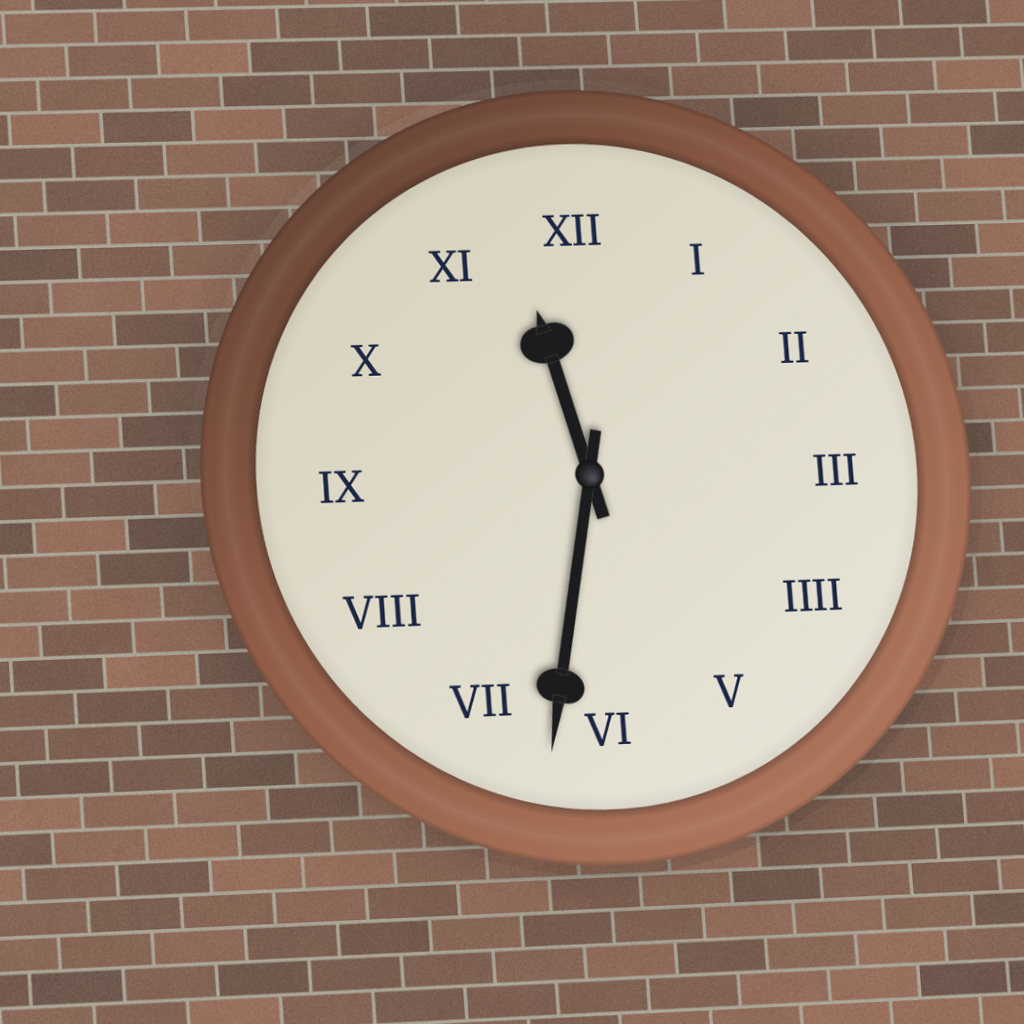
**11:32**
